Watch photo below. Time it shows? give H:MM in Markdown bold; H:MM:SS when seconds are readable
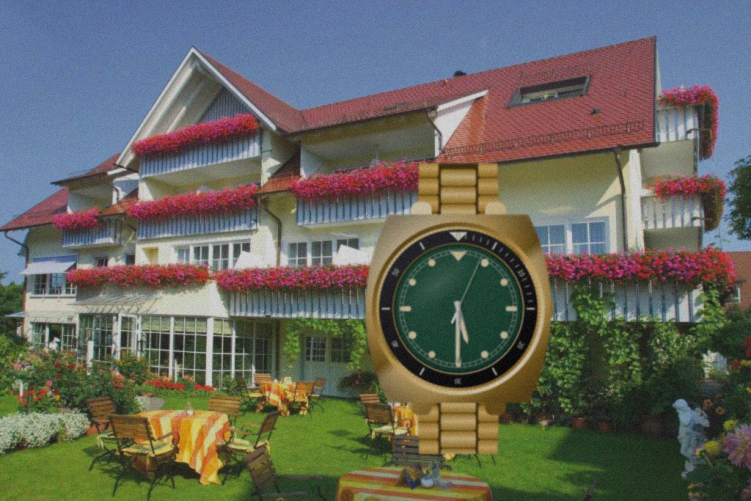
**5:30:04**
